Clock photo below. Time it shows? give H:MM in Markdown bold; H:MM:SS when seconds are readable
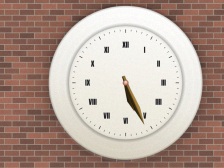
**5:26**
